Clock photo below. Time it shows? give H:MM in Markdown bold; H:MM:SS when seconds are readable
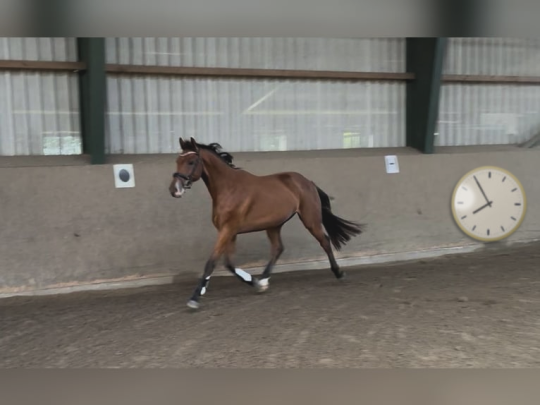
**7:55**
